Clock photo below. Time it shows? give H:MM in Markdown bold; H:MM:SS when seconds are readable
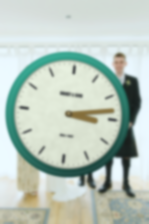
**3:13**
